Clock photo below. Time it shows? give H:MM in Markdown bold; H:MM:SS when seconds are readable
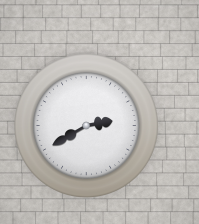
**2:40**
